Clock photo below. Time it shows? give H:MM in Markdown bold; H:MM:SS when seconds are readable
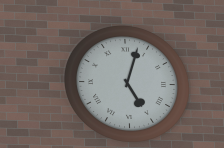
**5:03**
